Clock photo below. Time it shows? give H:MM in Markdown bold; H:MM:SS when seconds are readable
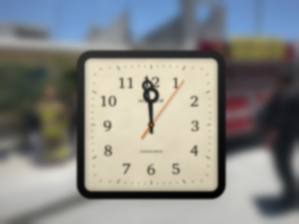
**11:59:06**
